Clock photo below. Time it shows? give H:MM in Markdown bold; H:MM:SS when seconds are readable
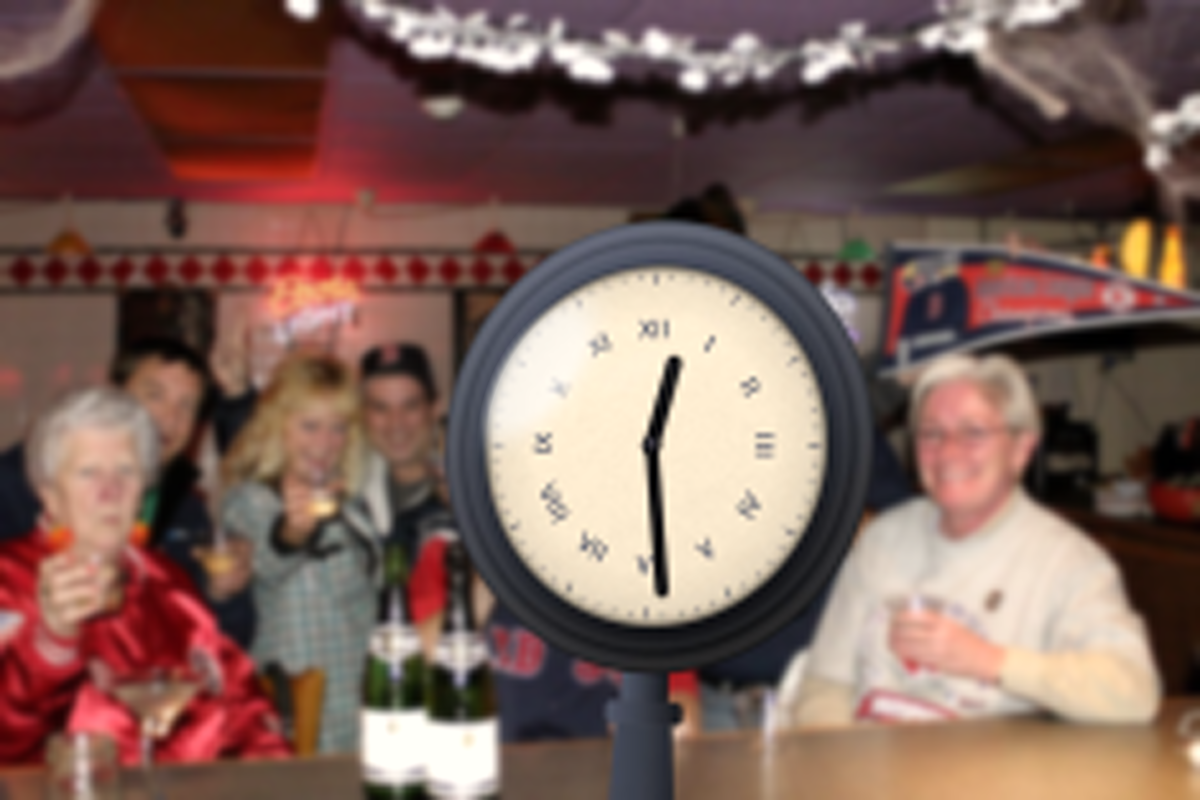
**12:29**
